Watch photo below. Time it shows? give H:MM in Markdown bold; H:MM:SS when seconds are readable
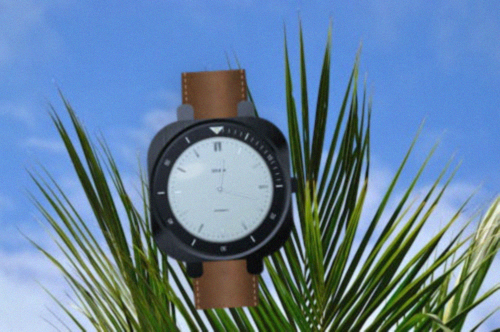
**12:18**
